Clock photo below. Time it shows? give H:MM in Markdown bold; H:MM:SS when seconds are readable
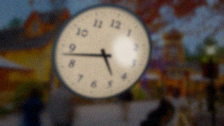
**4:43**
